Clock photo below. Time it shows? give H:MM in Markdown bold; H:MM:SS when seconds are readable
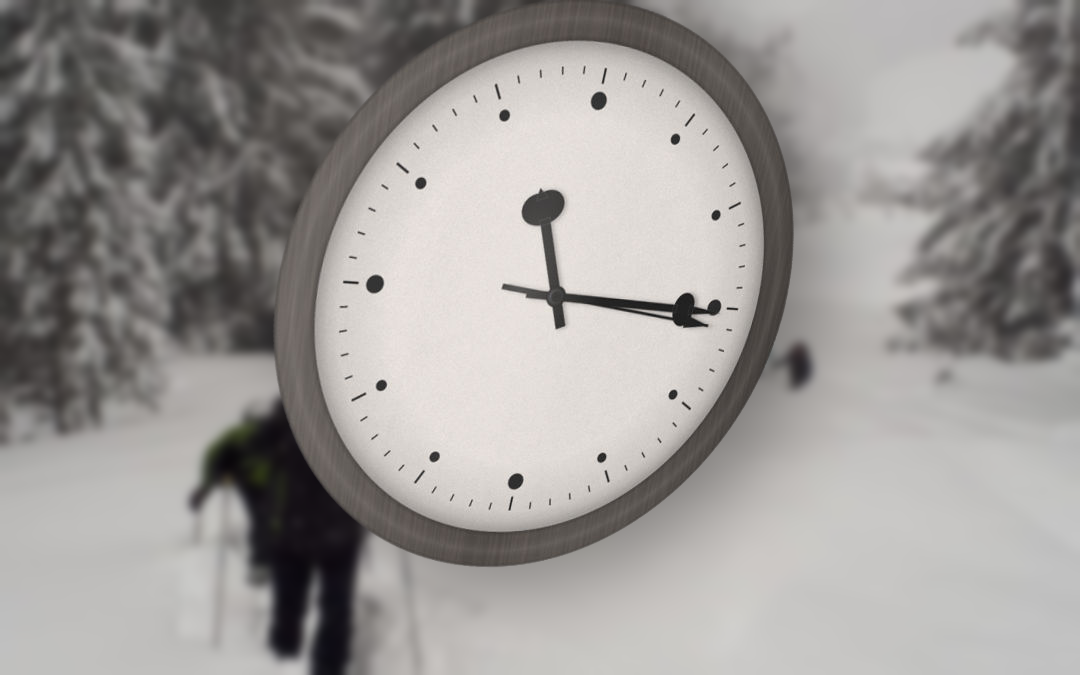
**11:15:16**
